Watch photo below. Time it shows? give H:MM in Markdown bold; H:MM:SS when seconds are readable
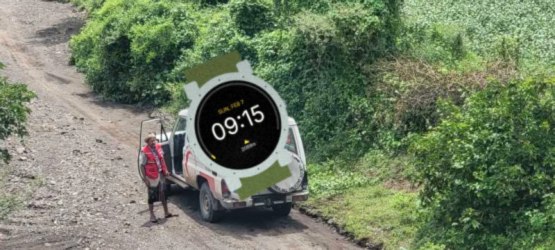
**9:15**
